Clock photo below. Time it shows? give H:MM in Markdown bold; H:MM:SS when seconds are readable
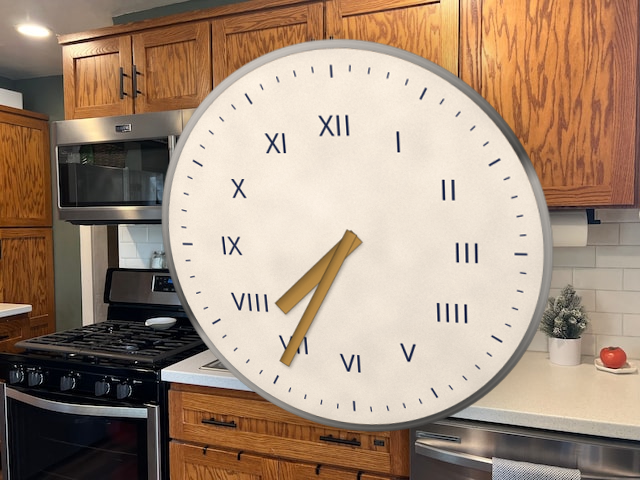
**7:35**
